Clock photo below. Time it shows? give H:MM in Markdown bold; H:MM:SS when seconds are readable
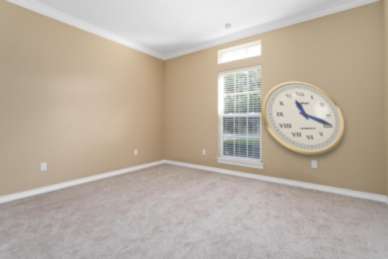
**11:19**
